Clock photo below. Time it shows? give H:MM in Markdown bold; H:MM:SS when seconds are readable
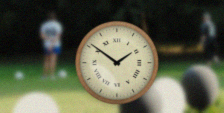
**1:51**
